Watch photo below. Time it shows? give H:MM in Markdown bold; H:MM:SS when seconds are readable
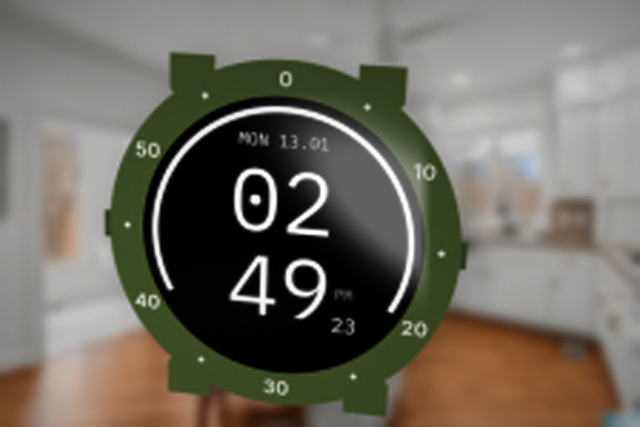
**2:49:23**
